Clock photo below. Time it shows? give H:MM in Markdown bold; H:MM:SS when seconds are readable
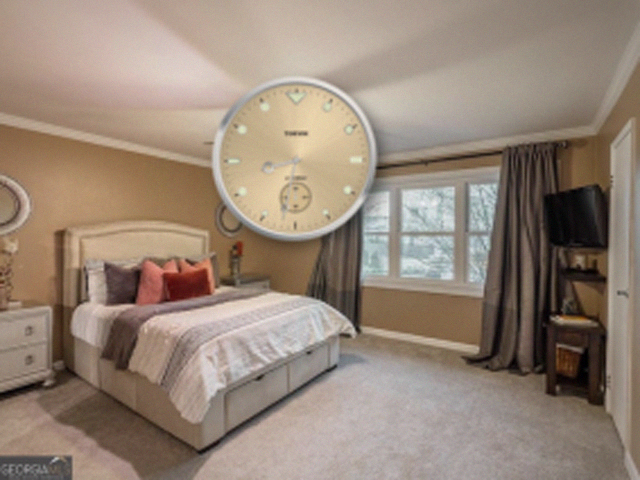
**8:32**
